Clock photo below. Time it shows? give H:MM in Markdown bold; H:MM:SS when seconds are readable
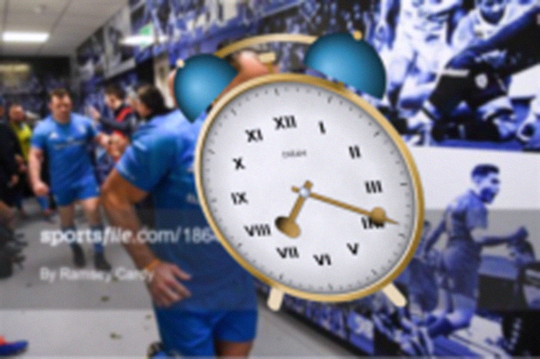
**7:19**
